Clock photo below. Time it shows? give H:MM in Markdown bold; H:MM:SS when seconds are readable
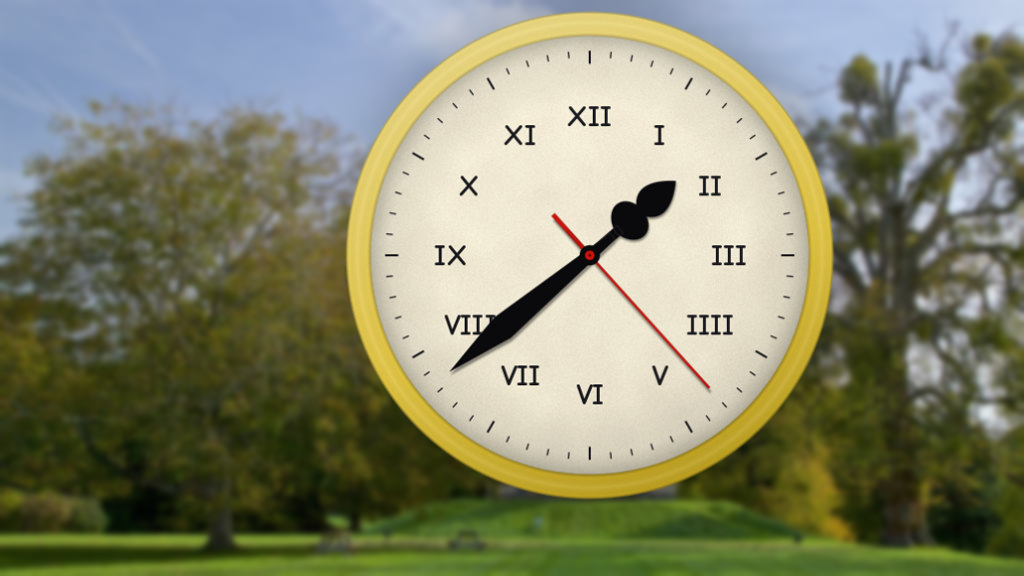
**1:38:23**
